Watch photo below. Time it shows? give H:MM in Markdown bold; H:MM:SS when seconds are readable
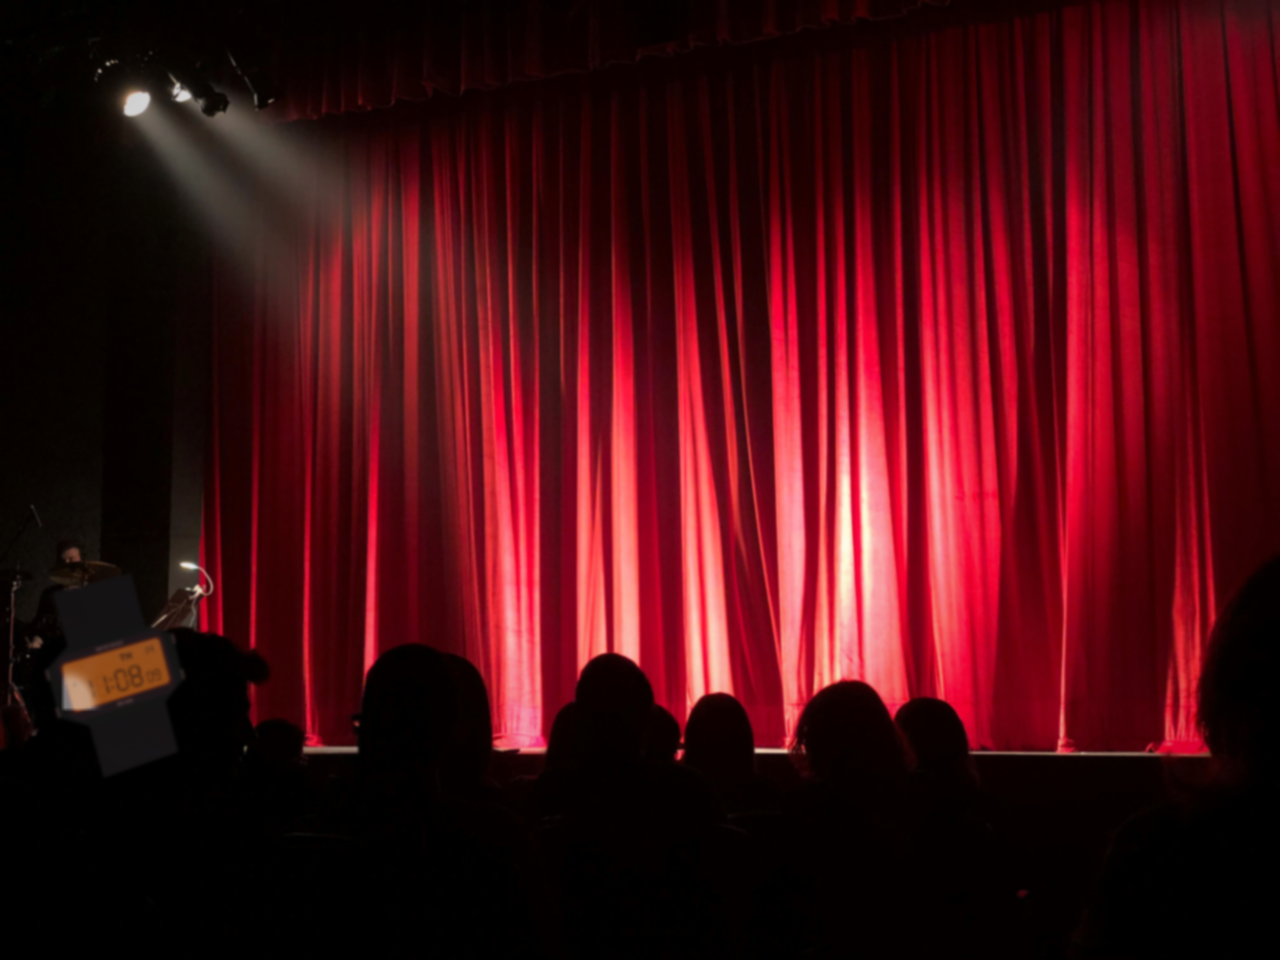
**11:08**
